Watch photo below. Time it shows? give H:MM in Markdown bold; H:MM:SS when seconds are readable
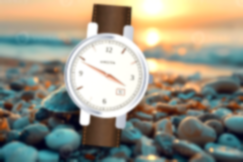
**3:49**
